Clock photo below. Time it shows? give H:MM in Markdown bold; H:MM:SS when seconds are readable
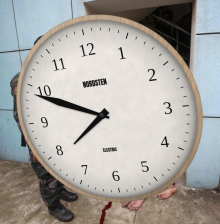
**7:49**
